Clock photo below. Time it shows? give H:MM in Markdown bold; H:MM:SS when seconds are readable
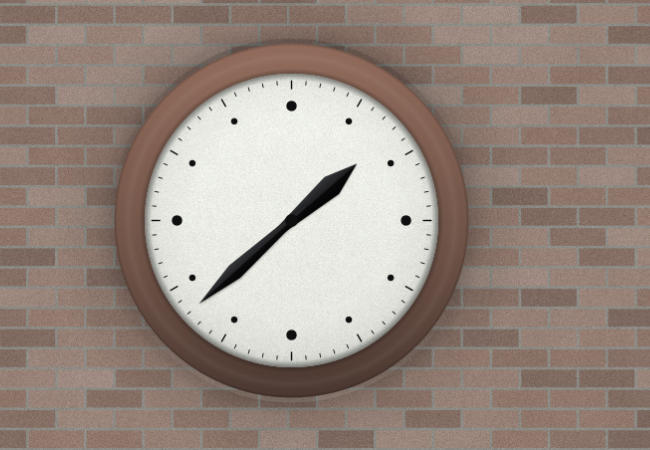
**1:38**
